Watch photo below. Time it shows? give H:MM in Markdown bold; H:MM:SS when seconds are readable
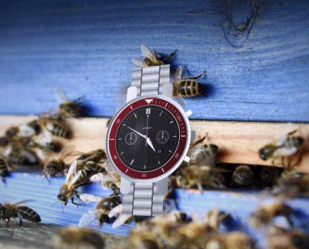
**4:50**
